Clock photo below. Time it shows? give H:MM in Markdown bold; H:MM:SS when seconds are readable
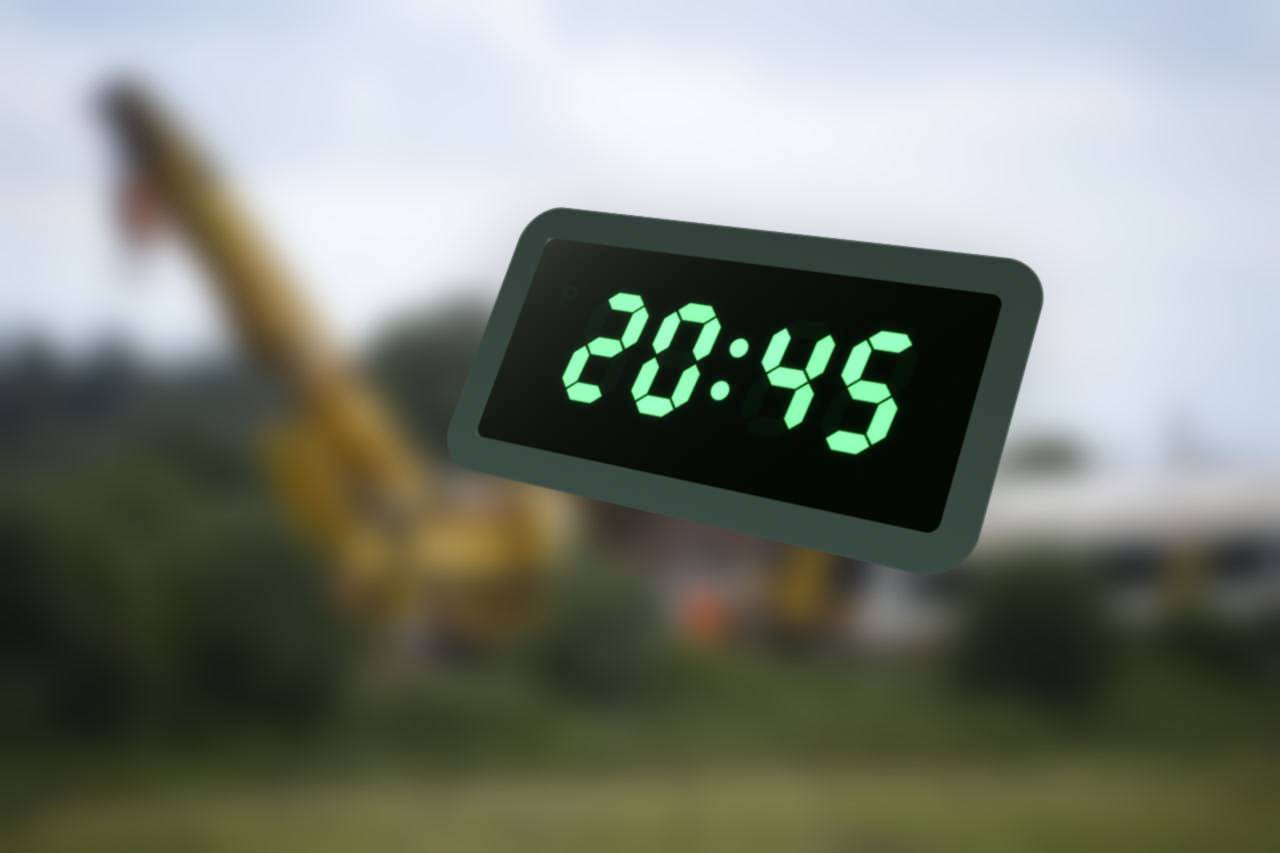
**20:45**
